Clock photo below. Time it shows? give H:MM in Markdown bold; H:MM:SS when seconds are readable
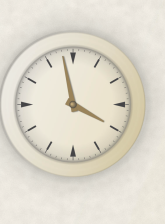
**3:58**
